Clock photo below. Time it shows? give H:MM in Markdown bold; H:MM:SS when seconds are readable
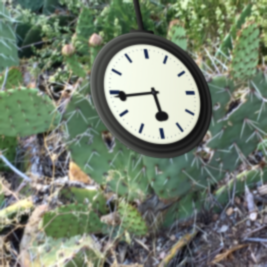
**5:44**
